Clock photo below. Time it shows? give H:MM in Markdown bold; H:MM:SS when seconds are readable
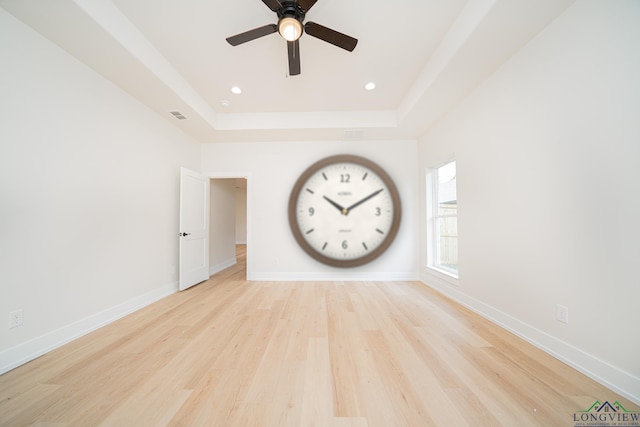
**10:10**
